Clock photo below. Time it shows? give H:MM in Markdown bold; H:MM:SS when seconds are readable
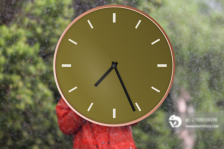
**7:26**
